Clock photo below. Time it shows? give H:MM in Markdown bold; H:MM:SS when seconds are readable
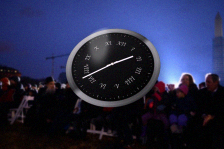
**1:37**
